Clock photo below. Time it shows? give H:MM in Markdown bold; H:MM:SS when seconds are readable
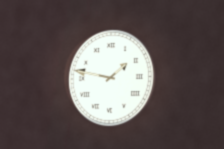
**1:47**
